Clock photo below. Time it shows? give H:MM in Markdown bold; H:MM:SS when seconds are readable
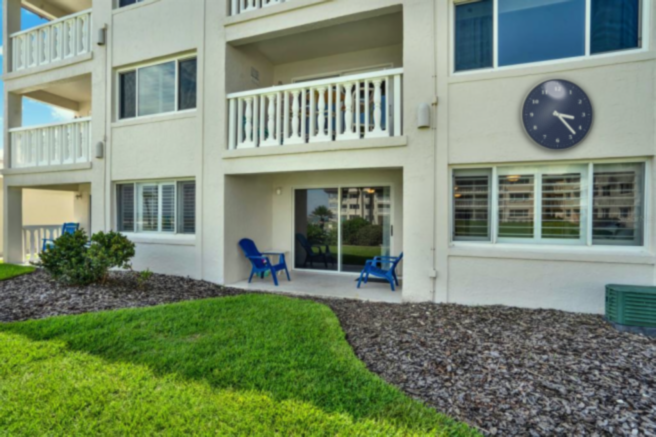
**3:23**
